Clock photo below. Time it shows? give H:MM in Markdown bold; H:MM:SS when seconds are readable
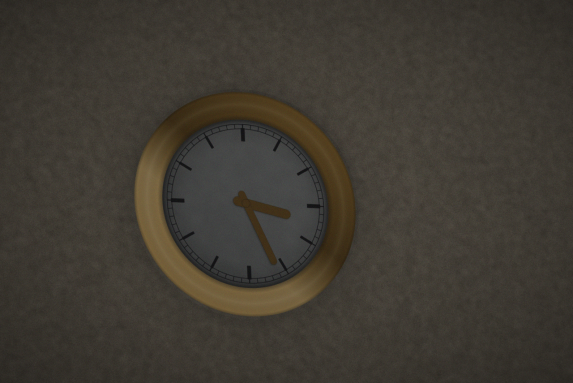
**3:26**
